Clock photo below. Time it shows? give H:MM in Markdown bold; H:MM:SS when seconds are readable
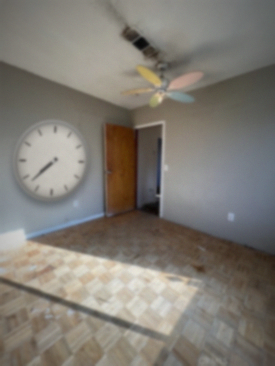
**7:38**
